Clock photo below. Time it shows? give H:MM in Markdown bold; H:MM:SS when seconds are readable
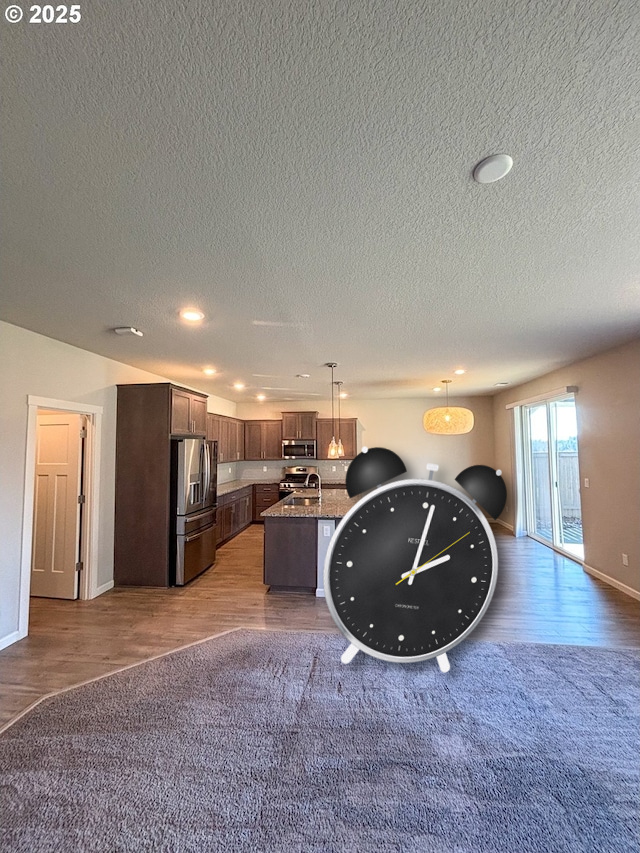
**2:01:08**
